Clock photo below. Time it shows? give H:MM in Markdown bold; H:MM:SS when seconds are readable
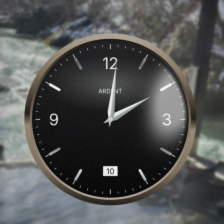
**2:01**
